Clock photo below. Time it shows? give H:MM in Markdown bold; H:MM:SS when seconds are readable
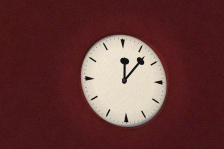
**12:07**
